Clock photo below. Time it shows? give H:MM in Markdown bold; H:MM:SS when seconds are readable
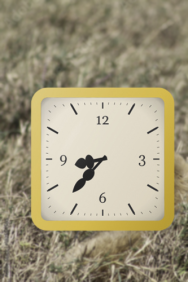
**8:37**
